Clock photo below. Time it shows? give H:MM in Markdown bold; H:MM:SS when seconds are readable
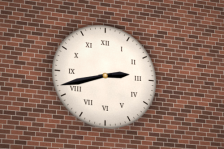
**2:42**
